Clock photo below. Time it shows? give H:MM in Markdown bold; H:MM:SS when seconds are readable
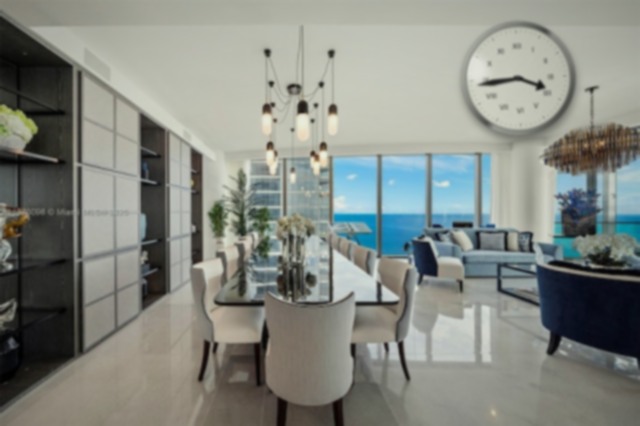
**3:44**
